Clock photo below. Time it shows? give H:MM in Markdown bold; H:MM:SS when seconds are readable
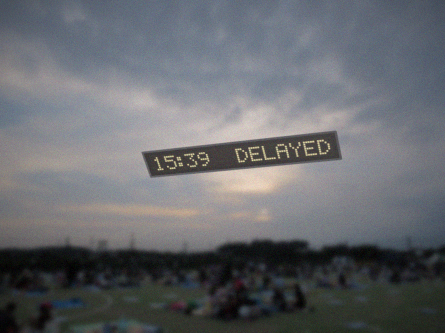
**15:39**
